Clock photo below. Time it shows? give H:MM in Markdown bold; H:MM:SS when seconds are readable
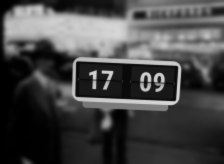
**17:09**
